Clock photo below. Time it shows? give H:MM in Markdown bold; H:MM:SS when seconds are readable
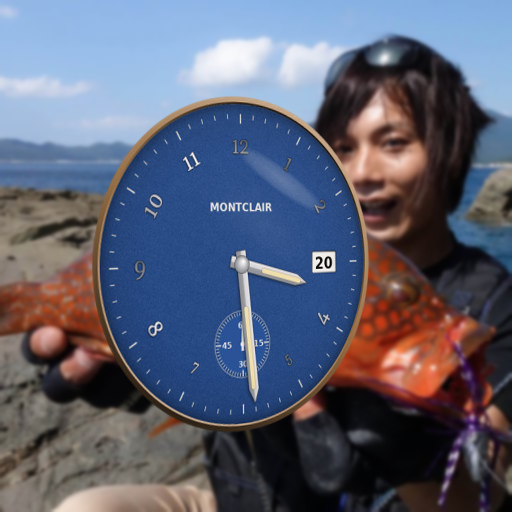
**3:29**
